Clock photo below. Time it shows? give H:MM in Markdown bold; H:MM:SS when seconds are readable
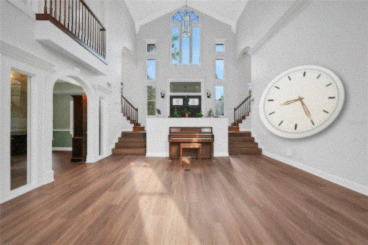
**8:25**
